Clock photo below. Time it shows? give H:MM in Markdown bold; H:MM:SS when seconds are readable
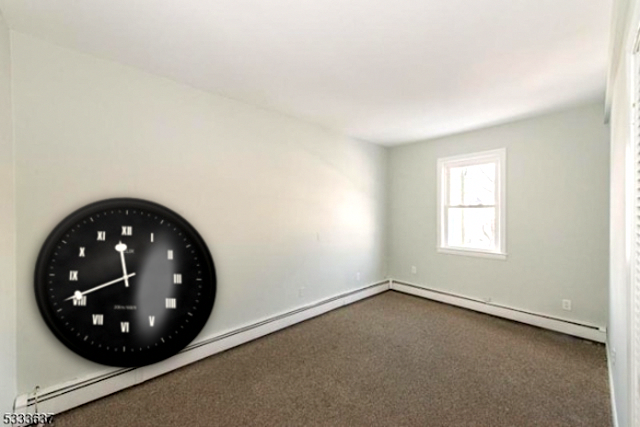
**11:41**
